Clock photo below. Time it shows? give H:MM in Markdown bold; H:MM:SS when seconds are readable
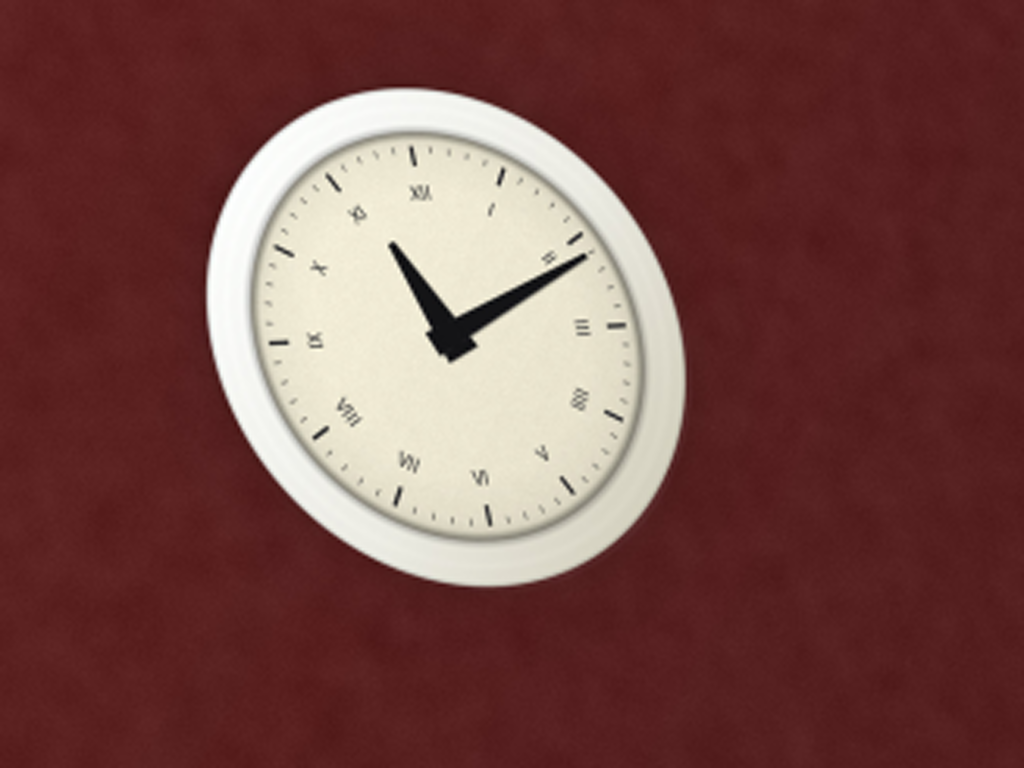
**11:11**
